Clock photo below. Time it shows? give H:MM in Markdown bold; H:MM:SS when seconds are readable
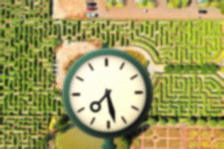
**7:28**
